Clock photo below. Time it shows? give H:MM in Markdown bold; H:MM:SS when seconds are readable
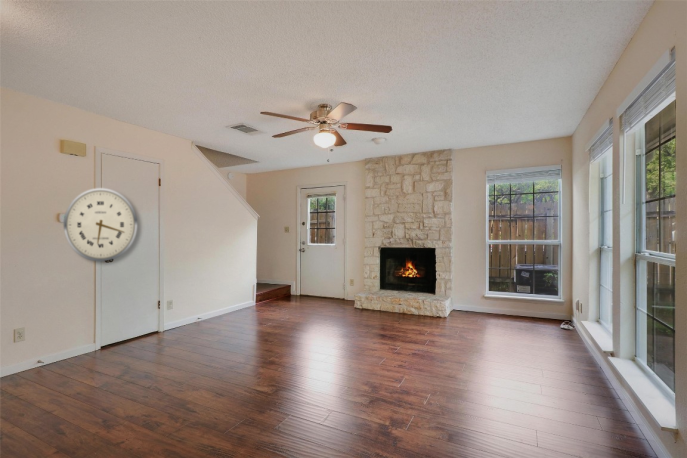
**6:18**
